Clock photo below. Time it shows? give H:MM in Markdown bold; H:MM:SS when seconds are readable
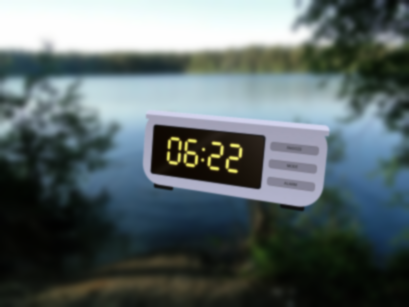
**6:22**
